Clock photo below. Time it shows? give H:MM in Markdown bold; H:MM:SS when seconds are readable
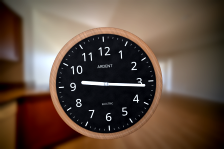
**9:16**
